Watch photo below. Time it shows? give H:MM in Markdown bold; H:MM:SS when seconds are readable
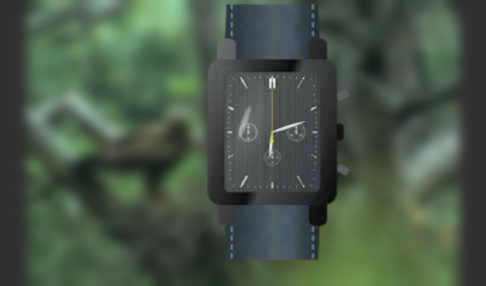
**6:12**
